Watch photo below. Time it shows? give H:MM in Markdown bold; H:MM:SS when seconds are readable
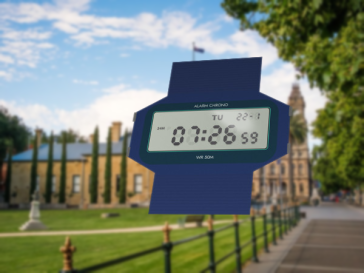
**7:26:59**
